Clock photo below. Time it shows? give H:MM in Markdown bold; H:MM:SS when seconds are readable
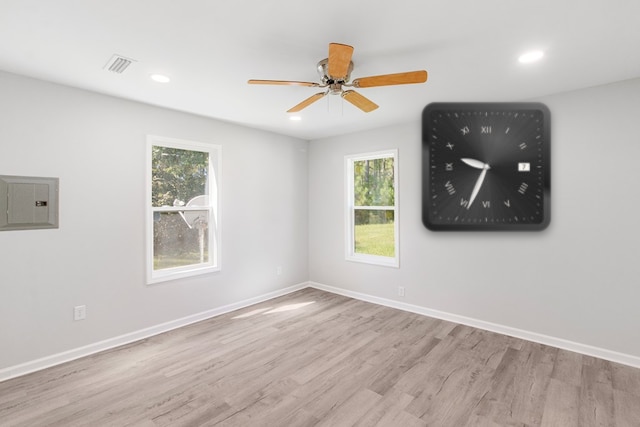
**9:34**
